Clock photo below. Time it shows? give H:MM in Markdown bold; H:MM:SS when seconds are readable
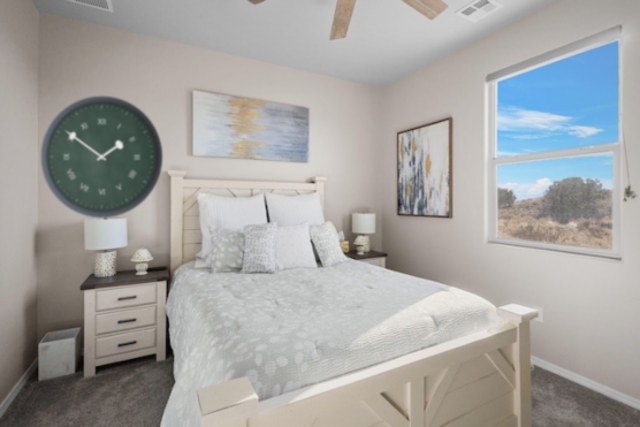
**1:51**
